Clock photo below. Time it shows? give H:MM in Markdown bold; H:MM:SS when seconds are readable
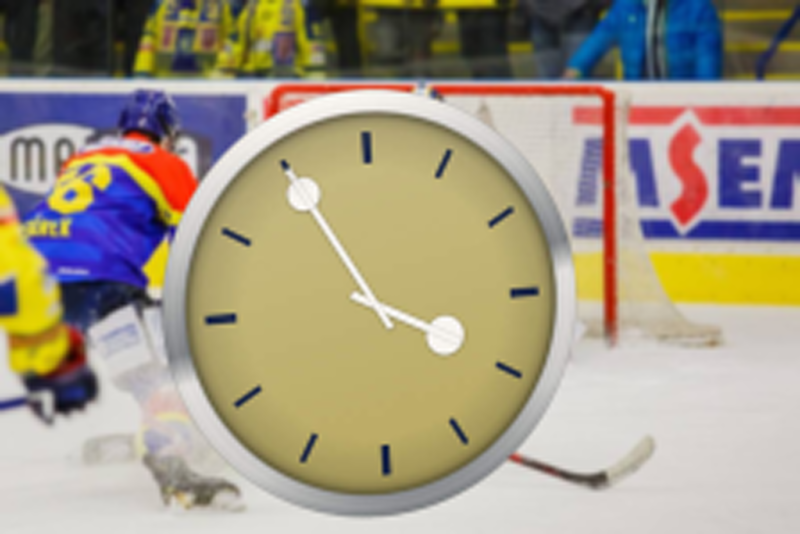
**3:55**
